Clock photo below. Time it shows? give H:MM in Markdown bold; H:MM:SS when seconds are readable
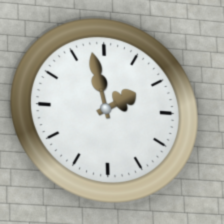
**1:58**
